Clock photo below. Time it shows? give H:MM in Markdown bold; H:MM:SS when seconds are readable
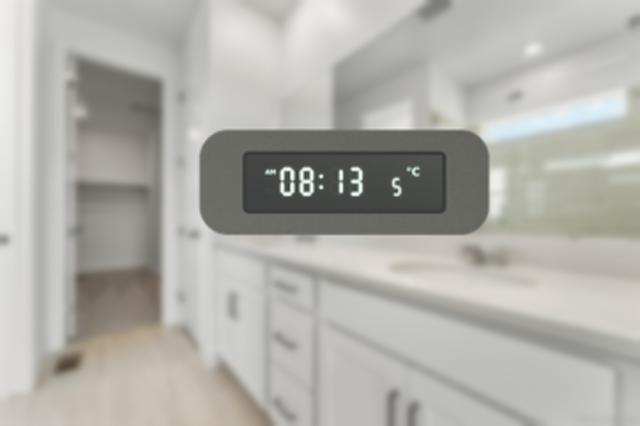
**8:13**
